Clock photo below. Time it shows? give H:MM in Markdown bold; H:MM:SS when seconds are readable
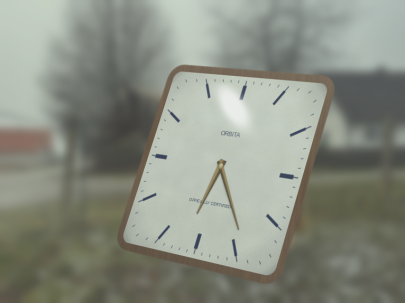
**6:24**
